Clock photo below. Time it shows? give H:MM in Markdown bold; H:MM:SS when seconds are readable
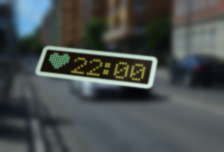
**22:00**
